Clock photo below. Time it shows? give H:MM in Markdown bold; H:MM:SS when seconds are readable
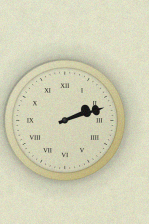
**2:12**
